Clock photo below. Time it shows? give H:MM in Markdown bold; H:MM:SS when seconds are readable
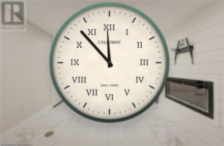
**11:53**
